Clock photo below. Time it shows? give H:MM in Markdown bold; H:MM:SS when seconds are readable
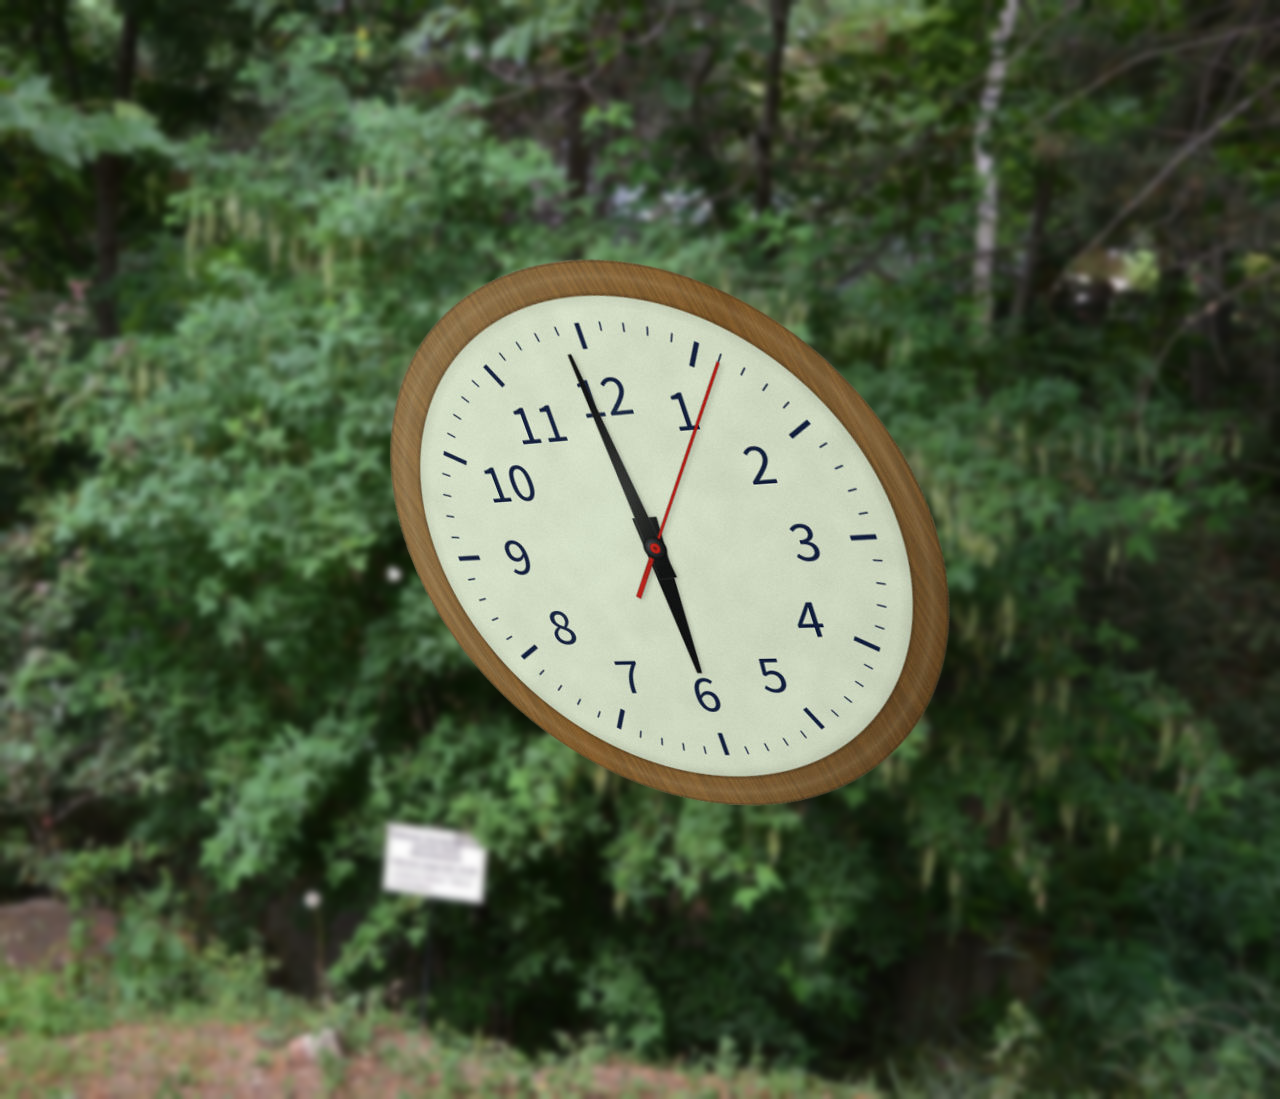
**5:59:06**
